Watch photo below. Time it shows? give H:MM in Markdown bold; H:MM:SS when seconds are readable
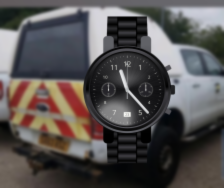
**11:23**
